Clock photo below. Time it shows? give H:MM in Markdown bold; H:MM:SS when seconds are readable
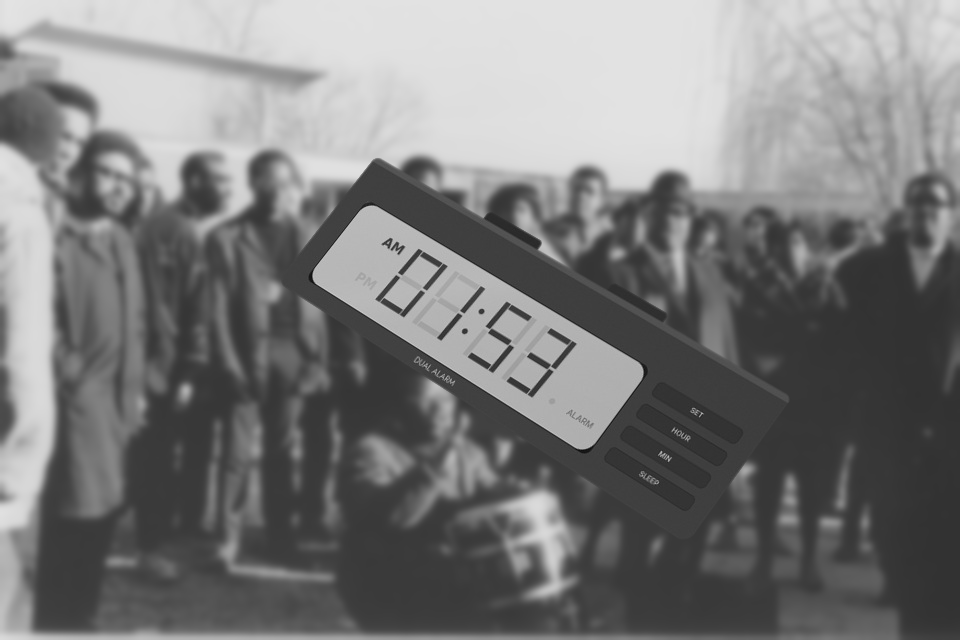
**1:53**
